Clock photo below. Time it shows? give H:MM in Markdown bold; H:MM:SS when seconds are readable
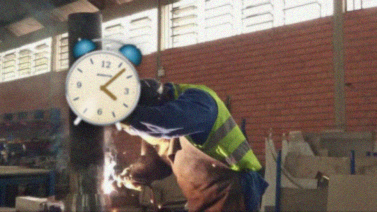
**4:07**
